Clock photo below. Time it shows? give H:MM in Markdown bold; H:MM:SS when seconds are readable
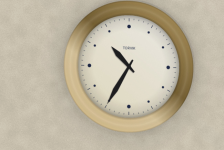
**10:35**
